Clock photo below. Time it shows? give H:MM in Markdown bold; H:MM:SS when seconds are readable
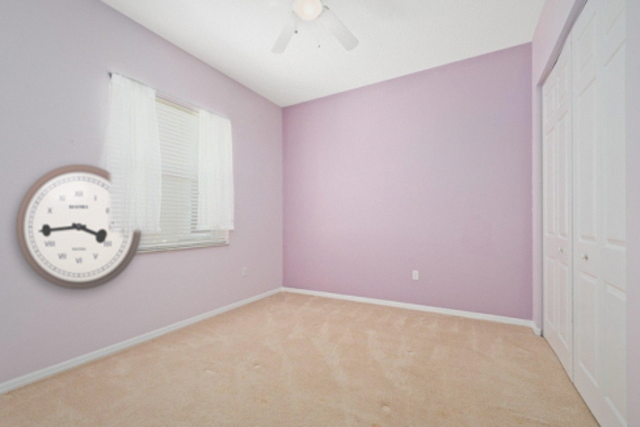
**3:44**
